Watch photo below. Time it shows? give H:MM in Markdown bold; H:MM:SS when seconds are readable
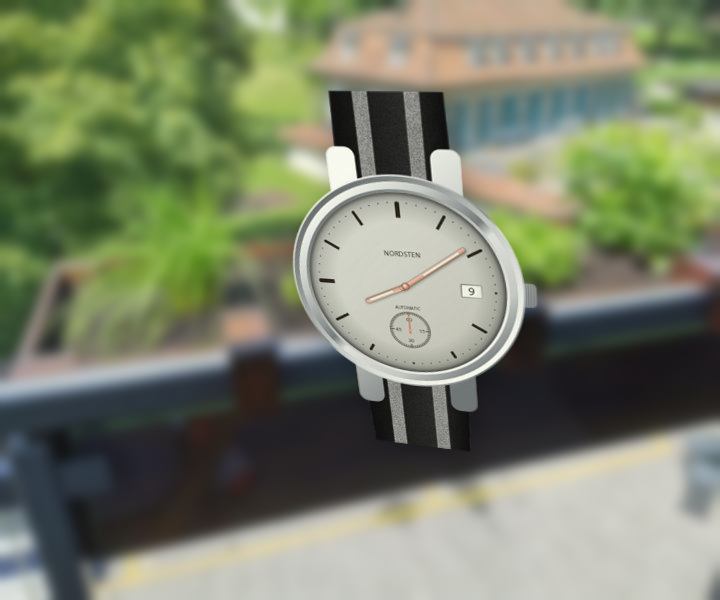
**8:09**
